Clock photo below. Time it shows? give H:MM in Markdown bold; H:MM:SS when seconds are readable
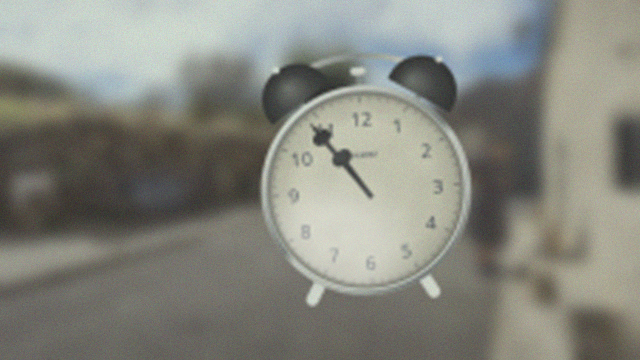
**10:54**
